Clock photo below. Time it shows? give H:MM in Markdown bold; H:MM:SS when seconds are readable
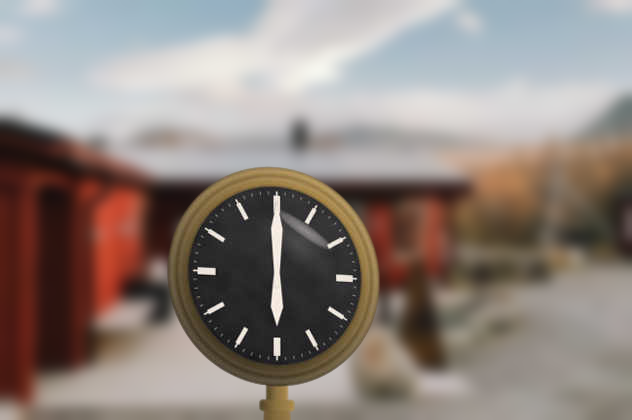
**6:00**
